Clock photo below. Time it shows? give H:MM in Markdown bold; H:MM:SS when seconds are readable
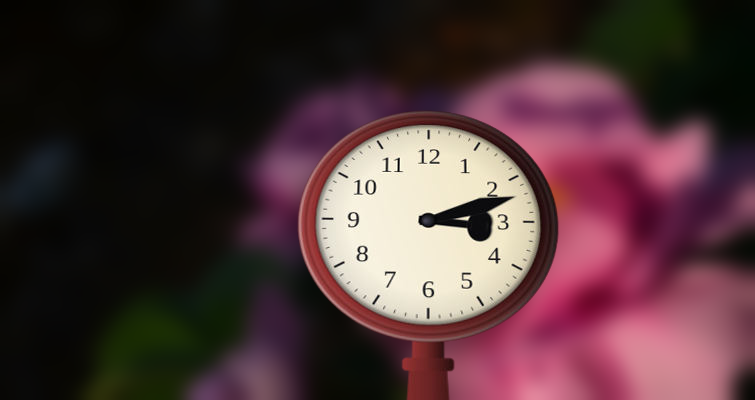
**3:12**
